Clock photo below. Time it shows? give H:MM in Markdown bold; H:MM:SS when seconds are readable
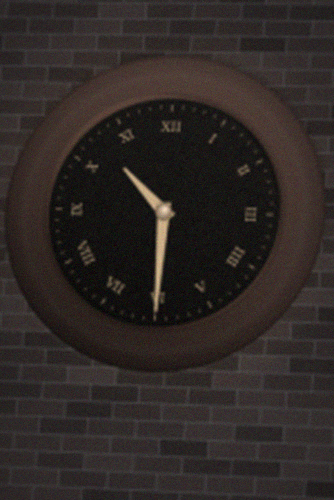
**10:30**
